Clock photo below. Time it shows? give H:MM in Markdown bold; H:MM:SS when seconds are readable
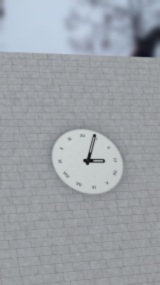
**3:04**
